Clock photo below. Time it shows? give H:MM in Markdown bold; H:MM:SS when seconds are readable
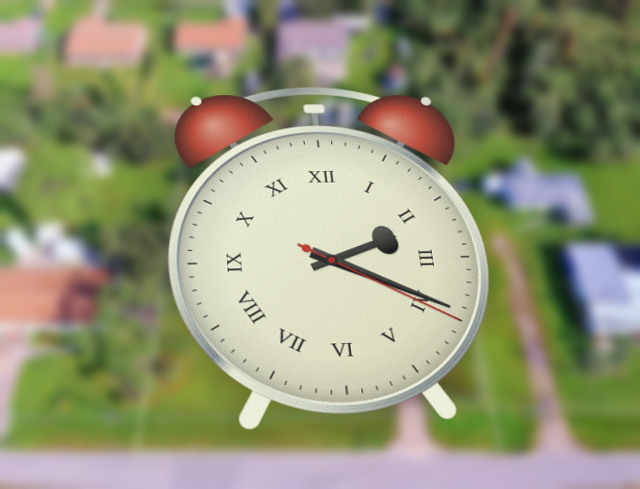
**2:19:20**
